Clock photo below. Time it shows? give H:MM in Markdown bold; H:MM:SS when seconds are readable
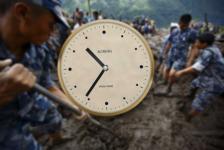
**10:36**
